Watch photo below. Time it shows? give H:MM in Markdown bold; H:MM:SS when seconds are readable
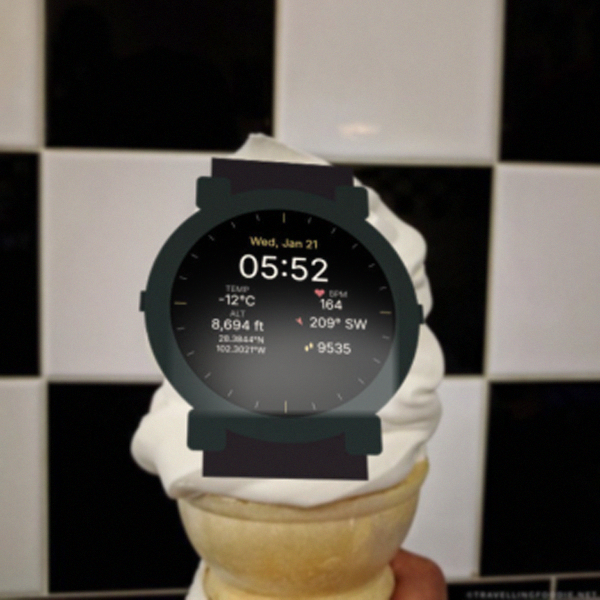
**5:52**
